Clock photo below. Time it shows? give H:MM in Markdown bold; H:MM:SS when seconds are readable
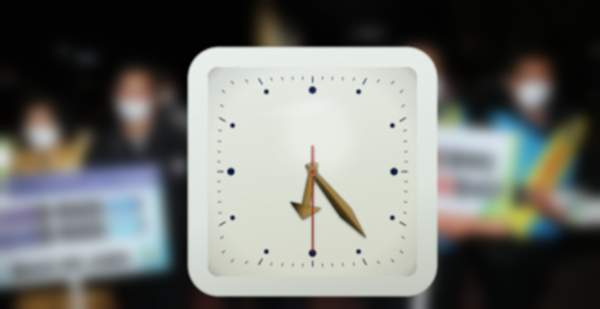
**6:23:30**
